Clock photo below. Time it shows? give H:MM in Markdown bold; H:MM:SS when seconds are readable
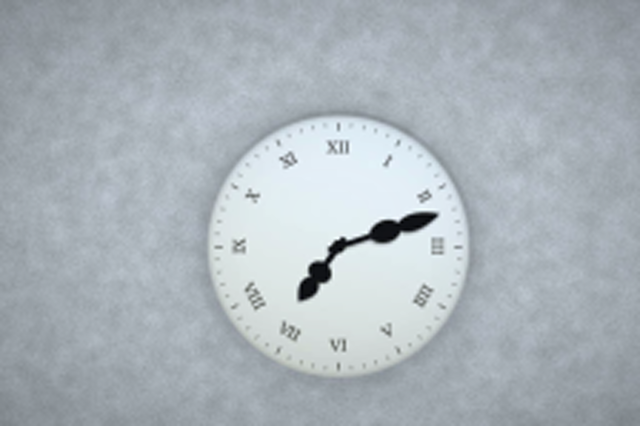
**7:12**
